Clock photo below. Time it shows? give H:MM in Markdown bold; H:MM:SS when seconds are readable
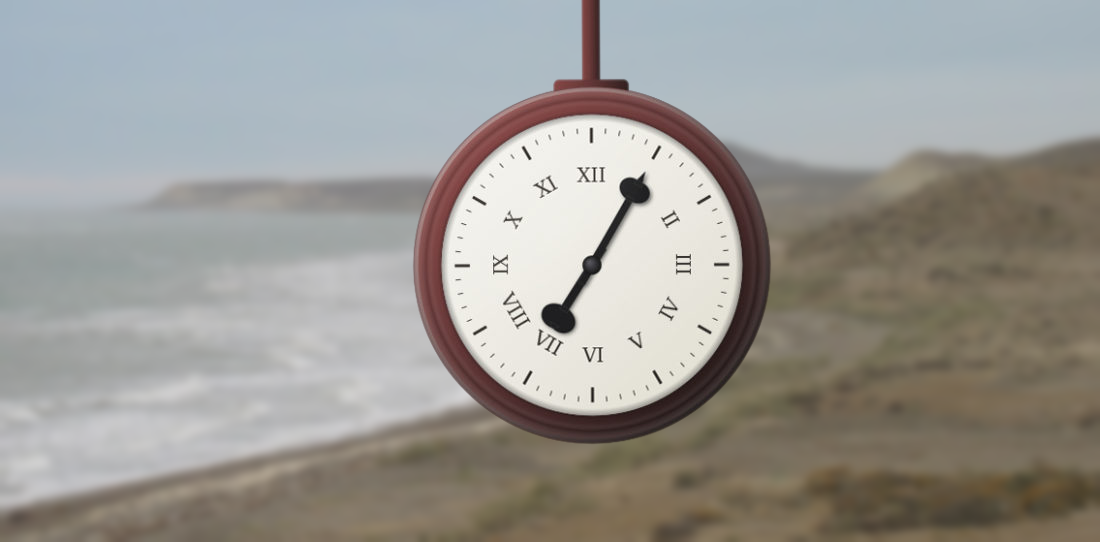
**7:05**
